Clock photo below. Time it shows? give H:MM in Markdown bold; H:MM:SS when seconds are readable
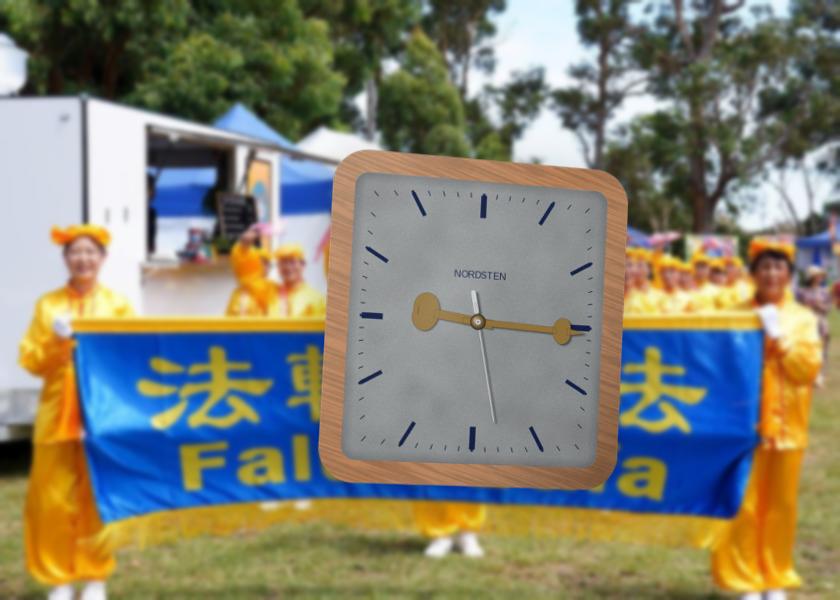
**9:15:28**
